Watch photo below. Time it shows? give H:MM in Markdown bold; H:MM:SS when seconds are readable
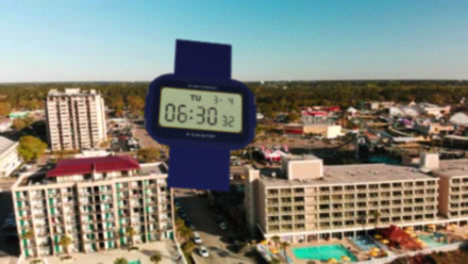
**6:30:32**
